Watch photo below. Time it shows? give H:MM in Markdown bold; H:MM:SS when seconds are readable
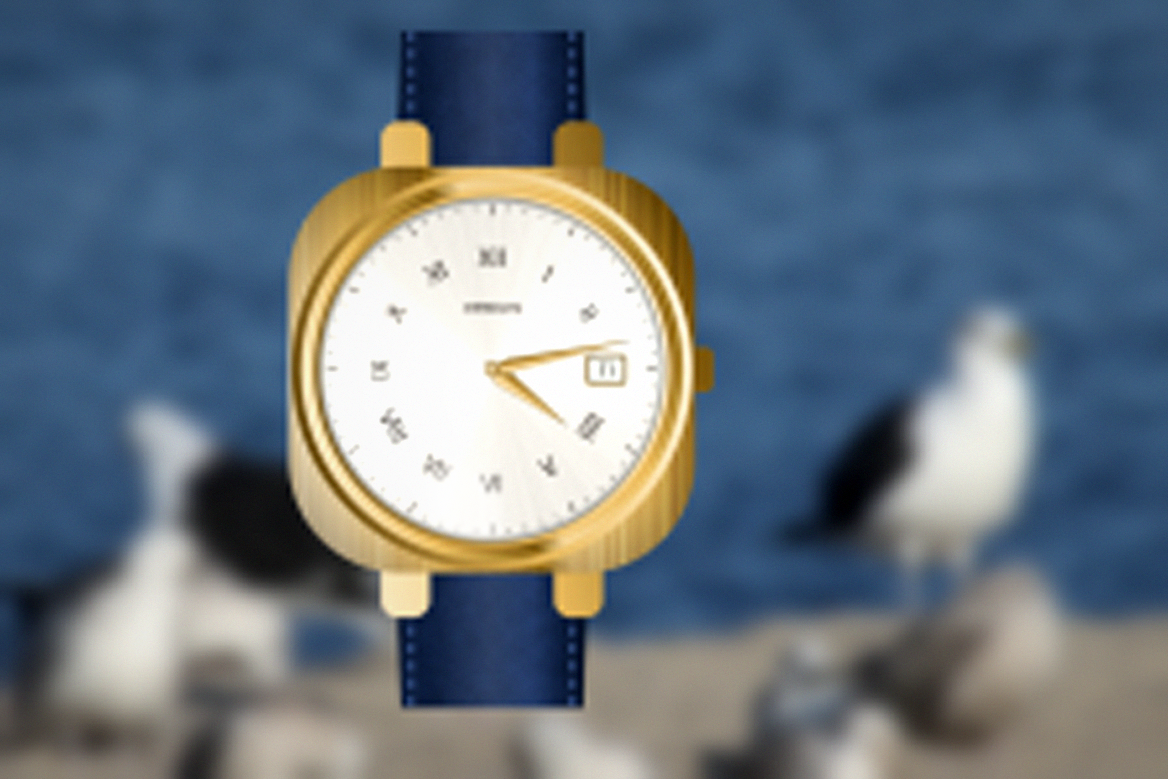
**4:13**
